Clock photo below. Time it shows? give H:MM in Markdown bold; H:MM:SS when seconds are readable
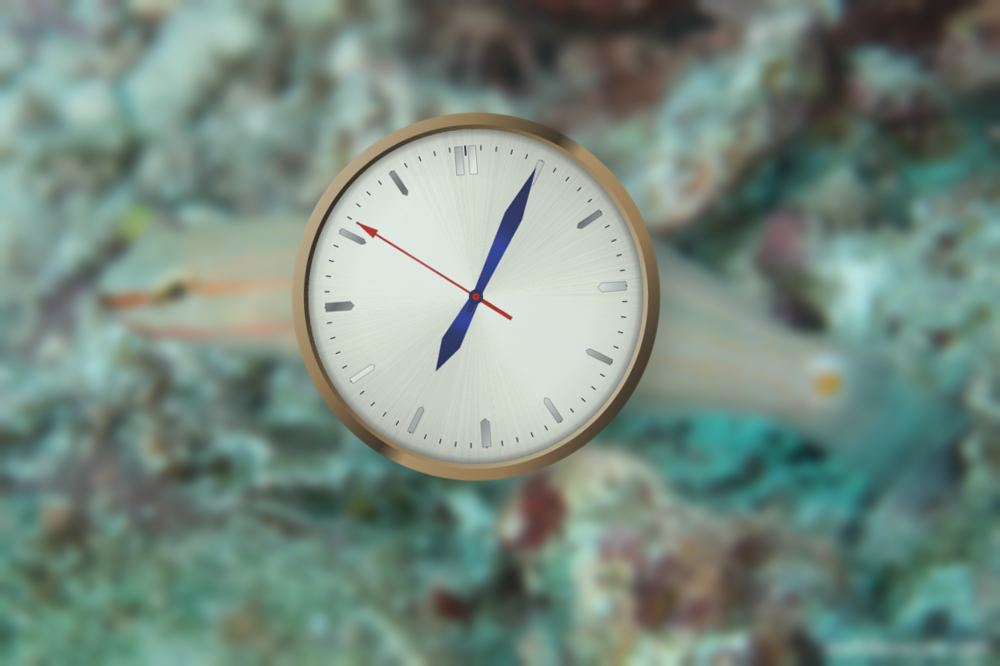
**7:04:51**
